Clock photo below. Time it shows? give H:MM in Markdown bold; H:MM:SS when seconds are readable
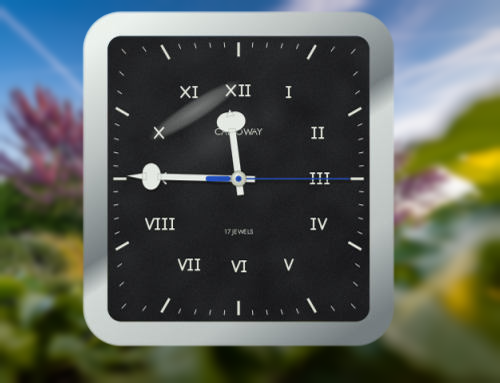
**11:45:15**
